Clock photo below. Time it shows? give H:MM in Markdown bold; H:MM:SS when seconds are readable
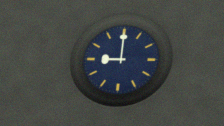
**9:00**
